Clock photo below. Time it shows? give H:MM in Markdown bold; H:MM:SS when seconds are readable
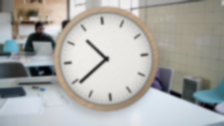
**10:39**
